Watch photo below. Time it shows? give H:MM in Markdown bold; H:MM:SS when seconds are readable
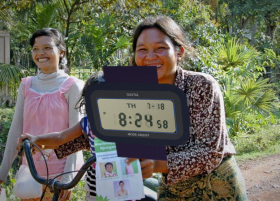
**8:24:58**
